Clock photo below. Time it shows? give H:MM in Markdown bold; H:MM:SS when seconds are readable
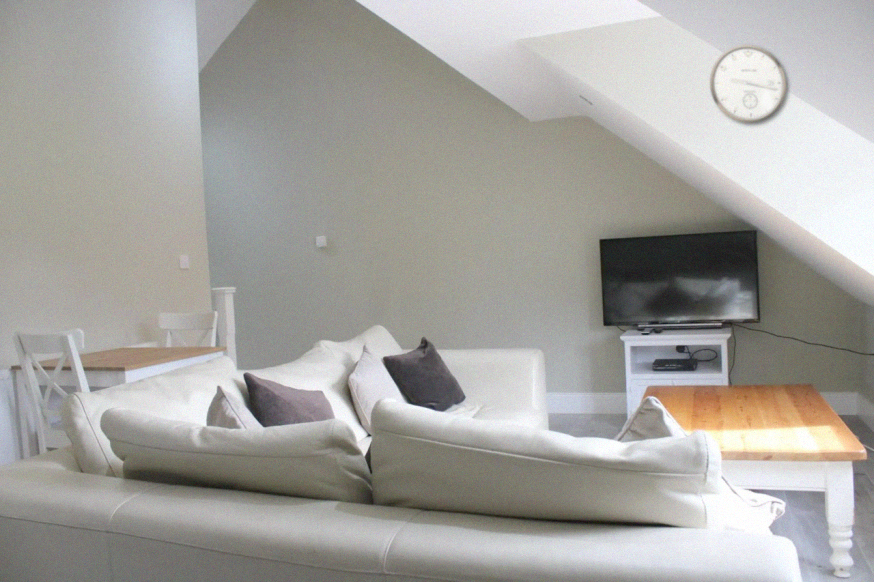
**9:17**
